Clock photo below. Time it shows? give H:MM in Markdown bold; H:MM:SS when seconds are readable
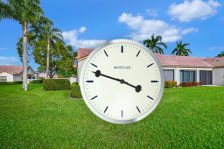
**3:48**
